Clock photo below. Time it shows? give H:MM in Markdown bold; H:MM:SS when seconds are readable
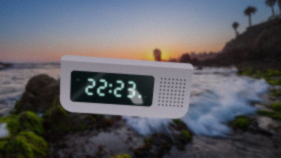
**22:23**
